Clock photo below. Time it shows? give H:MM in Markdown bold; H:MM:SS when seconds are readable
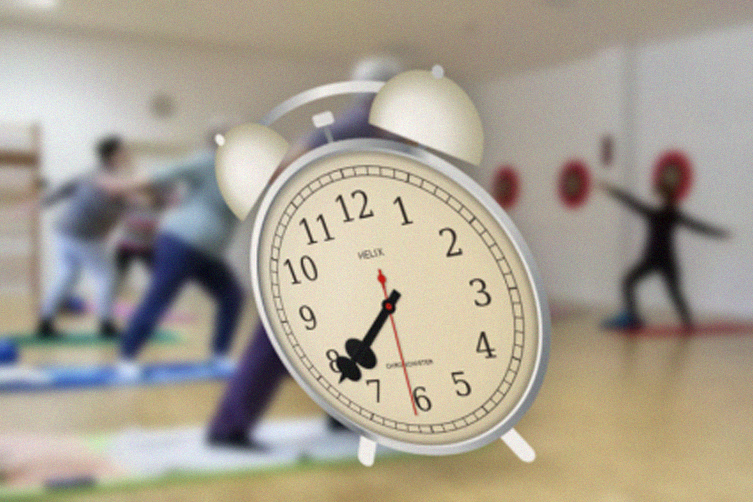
**7:38:31**
